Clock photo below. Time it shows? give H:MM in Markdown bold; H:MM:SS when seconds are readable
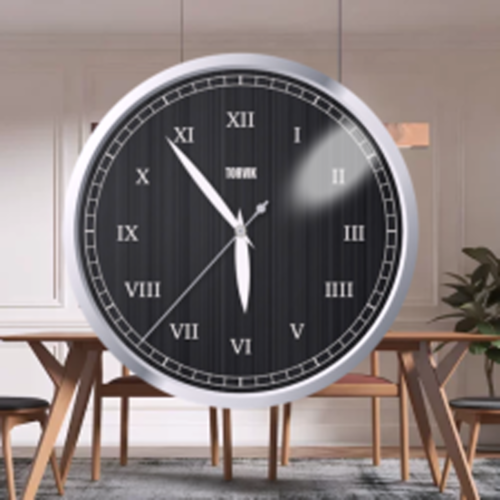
**5:53:37**
